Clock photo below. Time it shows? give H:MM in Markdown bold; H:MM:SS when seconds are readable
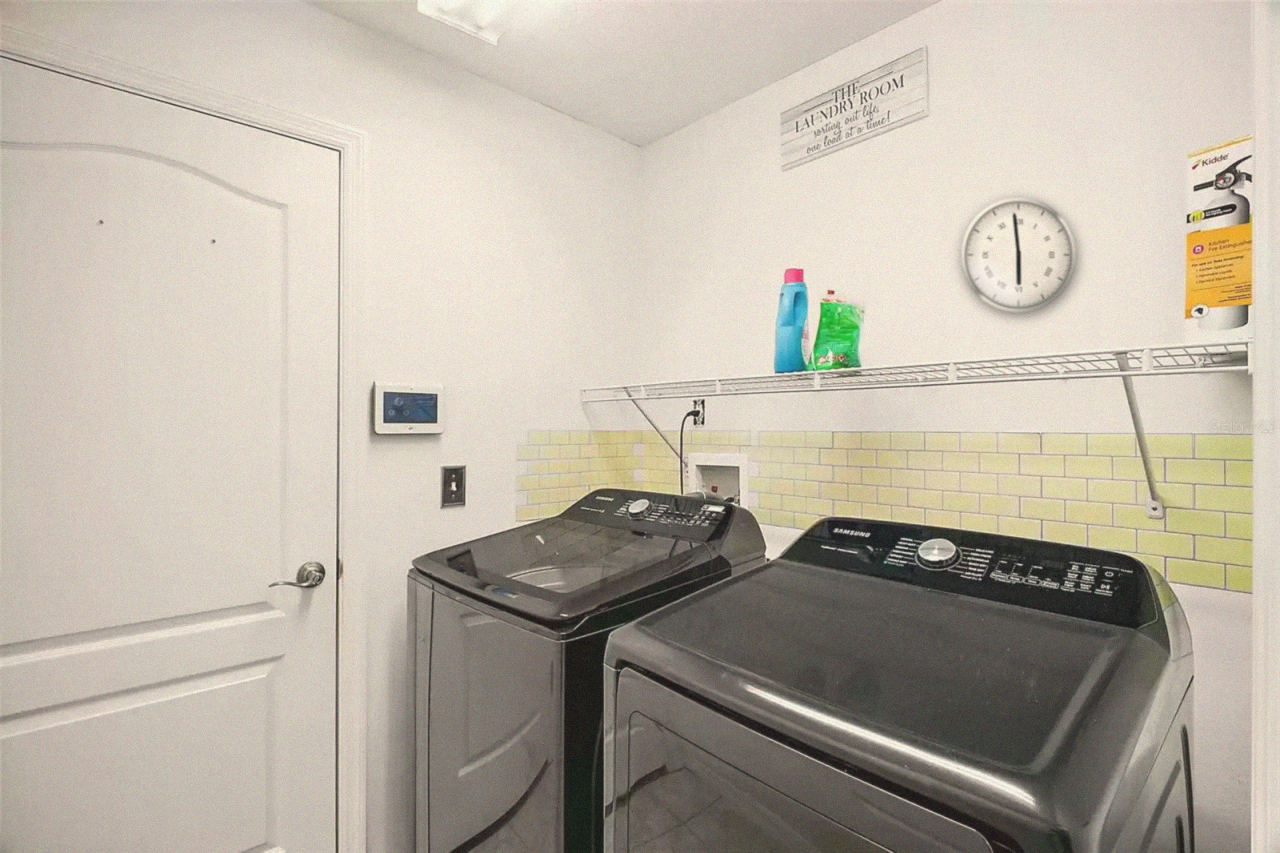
**5:59**
